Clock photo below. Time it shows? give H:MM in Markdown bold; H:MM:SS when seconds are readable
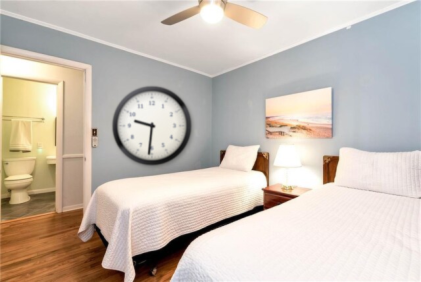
**9:31**
